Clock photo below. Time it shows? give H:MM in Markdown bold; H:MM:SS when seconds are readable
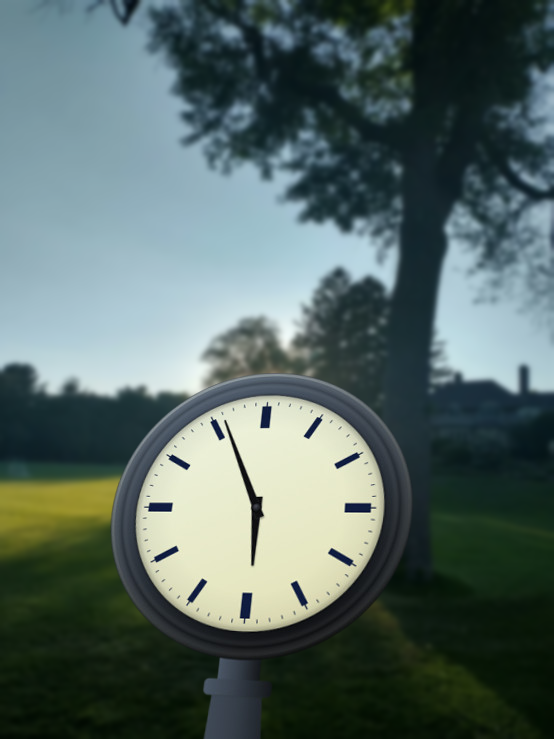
**5:56**
